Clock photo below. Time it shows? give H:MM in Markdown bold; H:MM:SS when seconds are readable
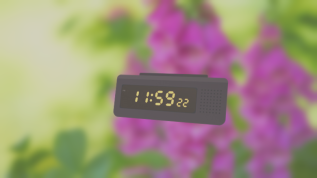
**11:59:22**
